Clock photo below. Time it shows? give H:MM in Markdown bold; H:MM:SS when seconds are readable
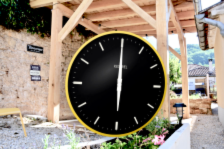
**6:00**
